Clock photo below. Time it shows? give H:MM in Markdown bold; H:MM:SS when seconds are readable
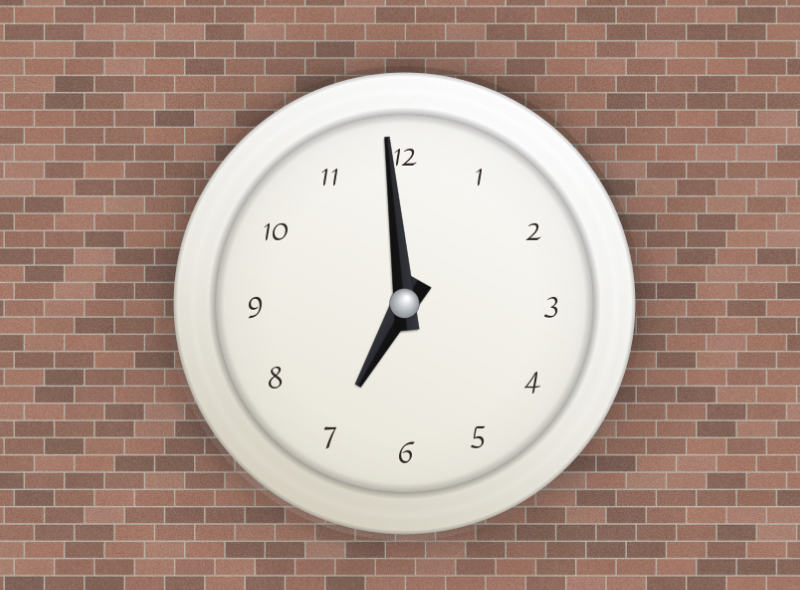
**6:59**
